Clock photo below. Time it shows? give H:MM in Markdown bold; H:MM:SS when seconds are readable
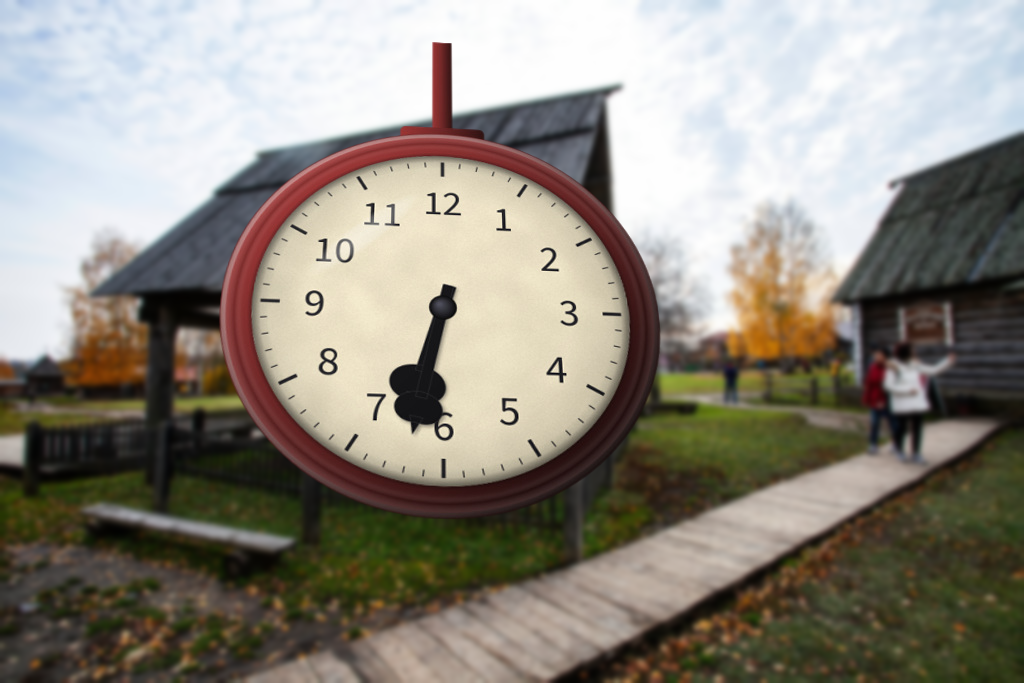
**6:32**
